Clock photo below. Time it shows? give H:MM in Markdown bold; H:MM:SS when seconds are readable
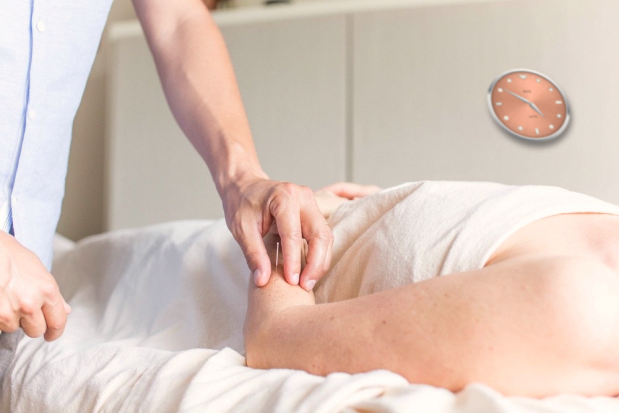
**4:51**
